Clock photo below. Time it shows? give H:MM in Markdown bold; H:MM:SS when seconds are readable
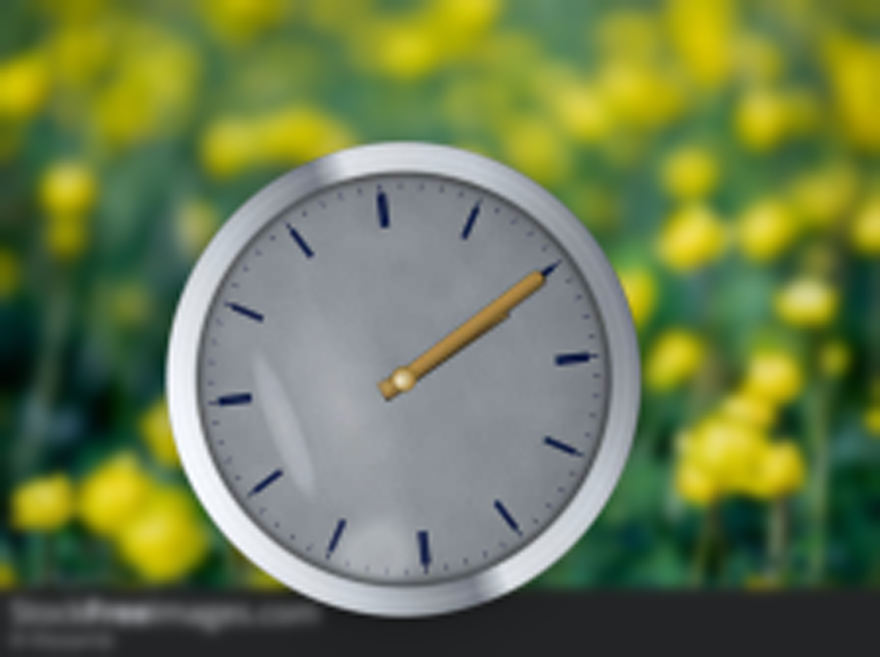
**2:10**
